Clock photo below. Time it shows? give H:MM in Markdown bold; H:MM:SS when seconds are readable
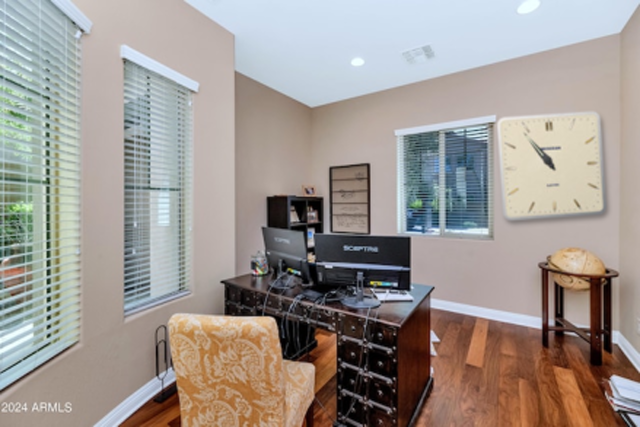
**10:54**
